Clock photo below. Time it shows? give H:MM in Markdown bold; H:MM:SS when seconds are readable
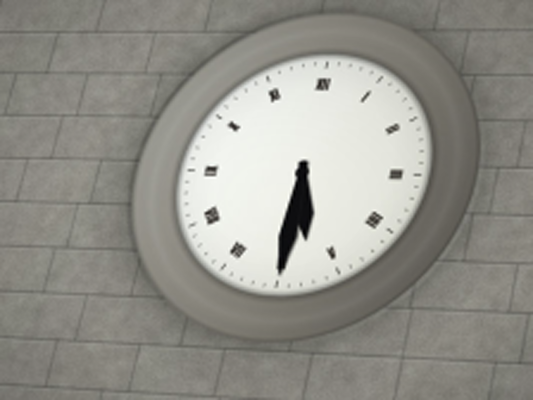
**5:30**
